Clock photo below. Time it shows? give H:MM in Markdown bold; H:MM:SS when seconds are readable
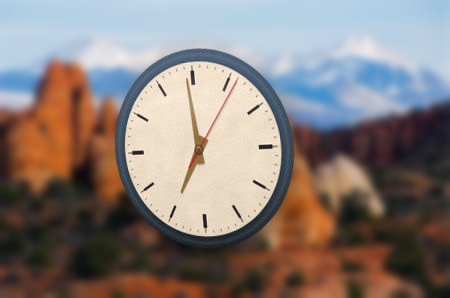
**6:59:06**
